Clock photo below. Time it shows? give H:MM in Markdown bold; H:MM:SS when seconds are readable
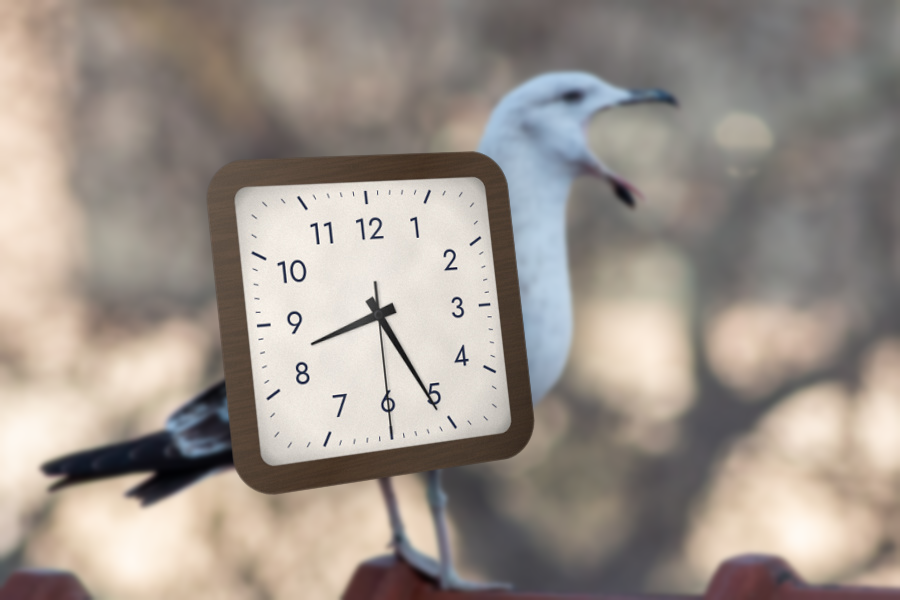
**8:25:30**
